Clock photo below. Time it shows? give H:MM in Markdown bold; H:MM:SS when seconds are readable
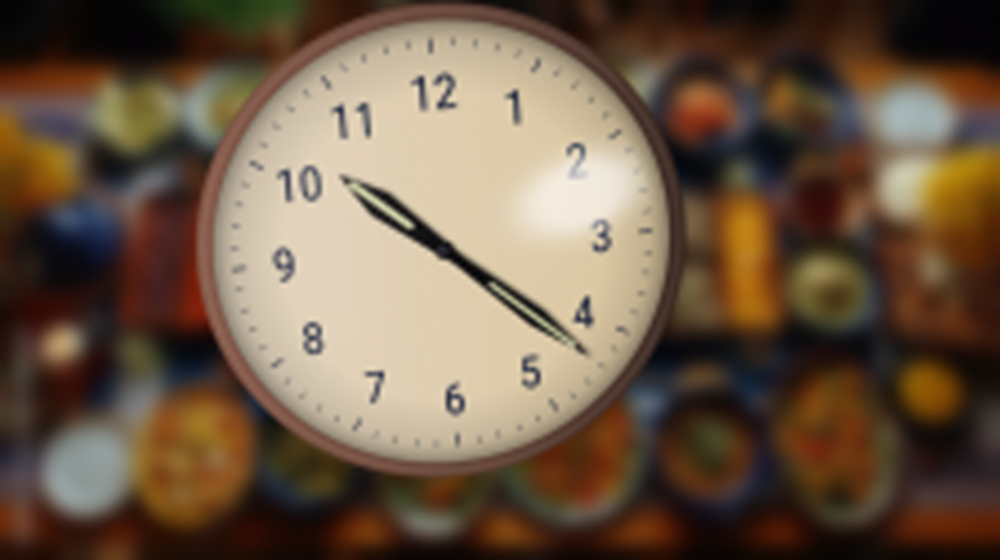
**10:22**
